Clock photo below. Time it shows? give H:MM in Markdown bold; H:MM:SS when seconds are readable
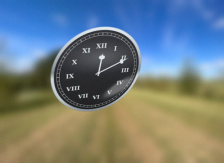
**12:11**
